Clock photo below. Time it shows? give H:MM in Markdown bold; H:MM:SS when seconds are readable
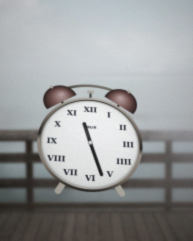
**11:27**
